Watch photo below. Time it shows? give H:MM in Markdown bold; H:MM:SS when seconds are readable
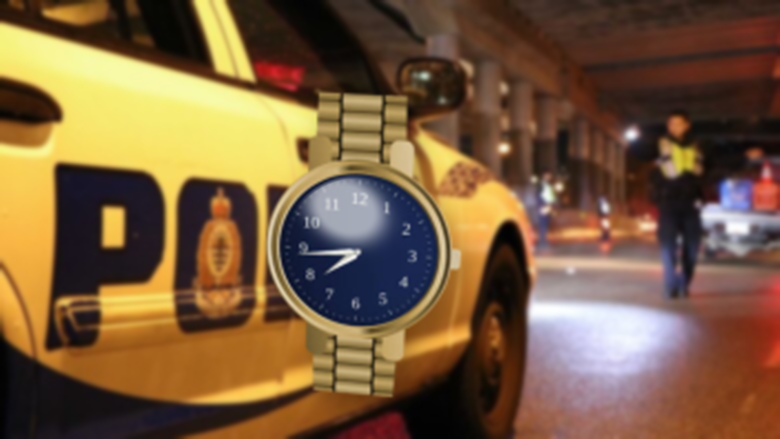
**7:44**
